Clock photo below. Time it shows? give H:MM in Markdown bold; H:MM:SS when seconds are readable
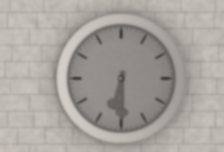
**6:30**
